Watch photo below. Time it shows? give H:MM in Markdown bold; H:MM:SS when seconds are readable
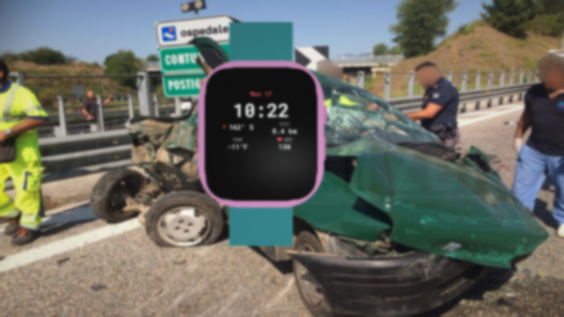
**10:22**
